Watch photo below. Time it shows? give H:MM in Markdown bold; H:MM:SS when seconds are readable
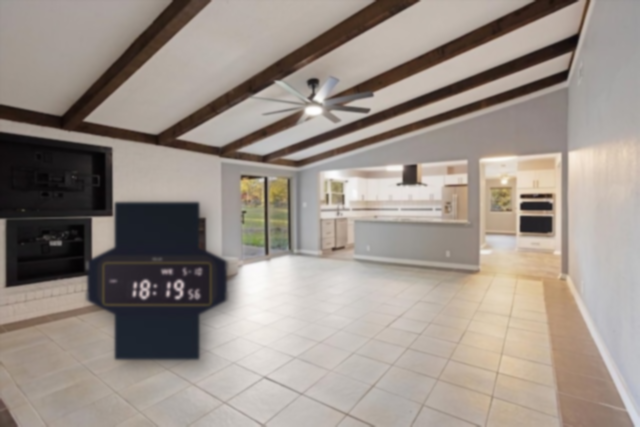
**18:19**
